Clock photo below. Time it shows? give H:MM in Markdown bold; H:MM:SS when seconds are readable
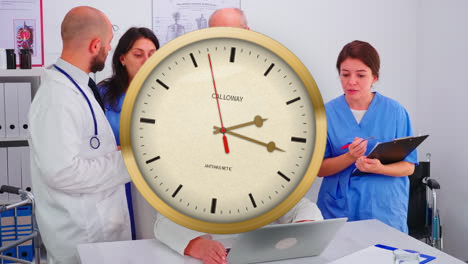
**2:16:57**
